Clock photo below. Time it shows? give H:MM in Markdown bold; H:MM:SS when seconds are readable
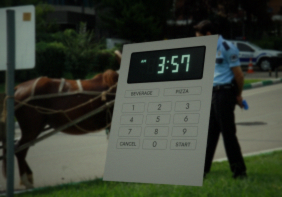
**3:57**
